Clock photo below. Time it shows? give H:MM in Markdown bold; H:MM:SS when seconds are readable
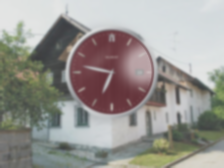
**6:47**
